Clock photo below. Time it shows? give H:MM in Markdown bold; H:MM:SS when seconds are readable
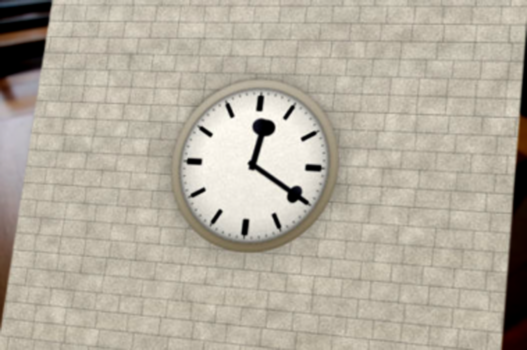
**12:20**
